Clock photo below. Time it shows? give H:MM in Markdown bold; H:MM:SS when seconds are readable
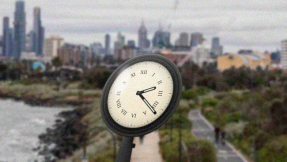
**2:22**
